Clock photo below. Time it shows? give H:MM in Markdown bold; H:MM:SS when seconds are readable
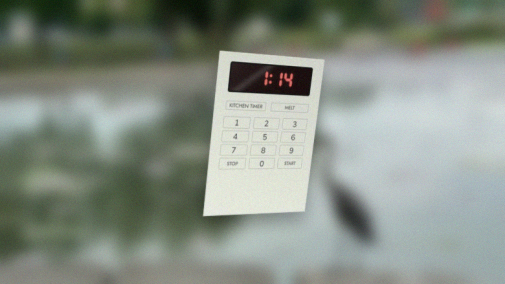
**1:14**
